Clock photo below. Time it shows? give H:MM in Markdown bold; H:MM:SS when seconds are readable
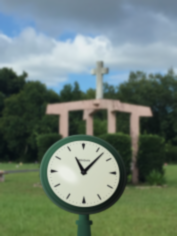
**11:07**
